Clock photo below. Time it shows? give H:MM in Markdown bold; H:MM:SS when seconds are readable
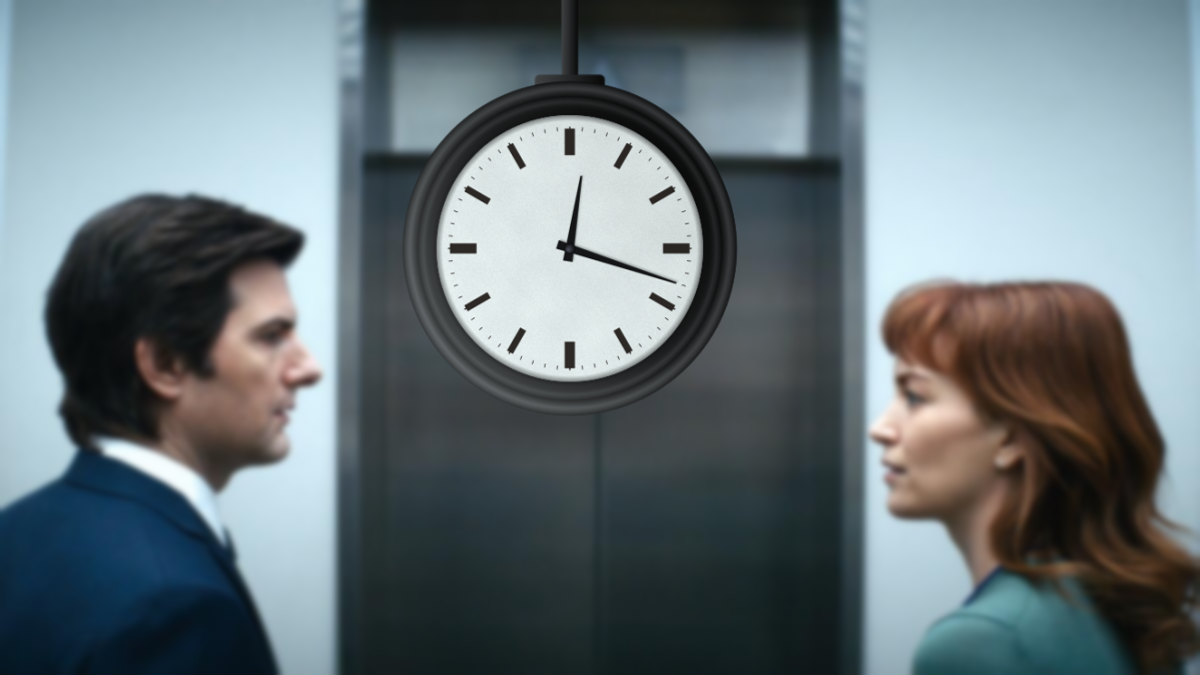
**12:18**
